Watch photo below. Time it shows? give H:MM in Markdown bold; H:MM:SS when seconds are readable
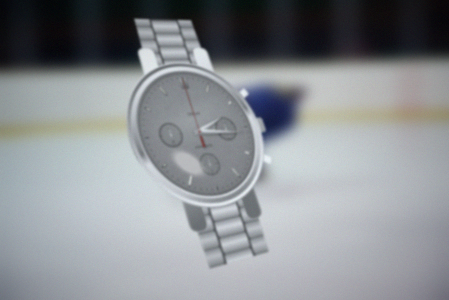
**2:16**
